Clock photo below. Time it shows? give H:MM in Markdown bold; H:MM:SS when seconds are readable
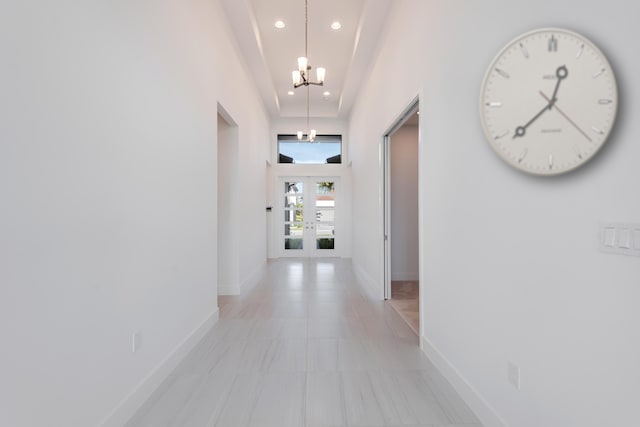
**12:38:22**
